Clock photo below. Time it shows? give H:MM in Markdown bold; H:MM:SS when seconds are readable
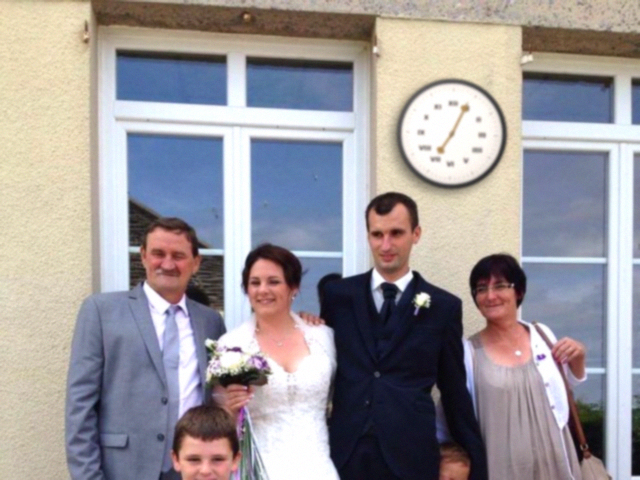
**7:04**
